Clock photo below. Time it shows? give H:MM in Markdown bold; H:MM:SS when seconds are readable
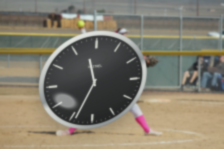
**11:34**
